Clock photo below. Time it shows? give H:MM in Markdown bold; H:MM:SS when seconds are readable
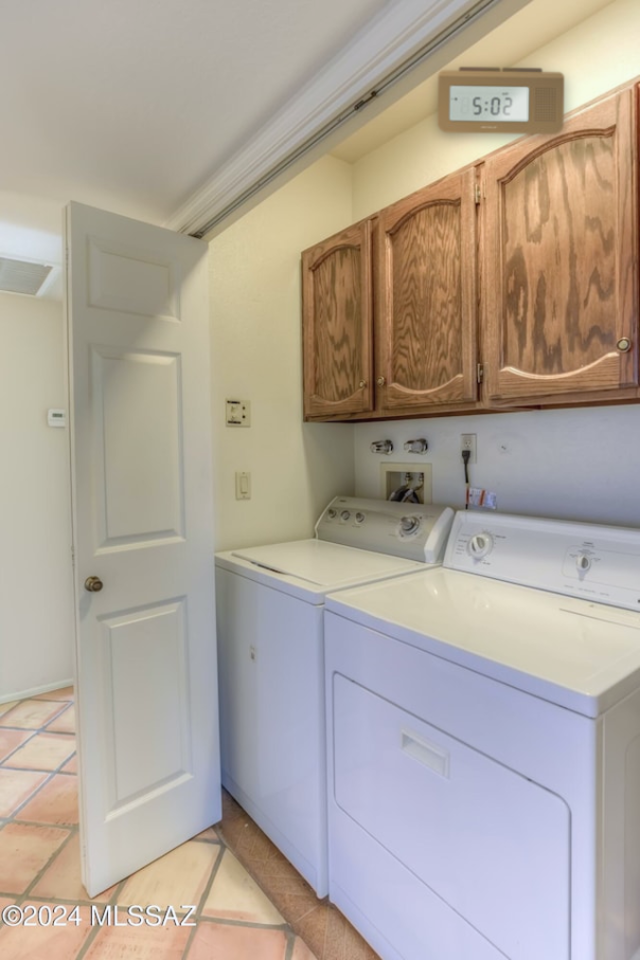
**5:02**
